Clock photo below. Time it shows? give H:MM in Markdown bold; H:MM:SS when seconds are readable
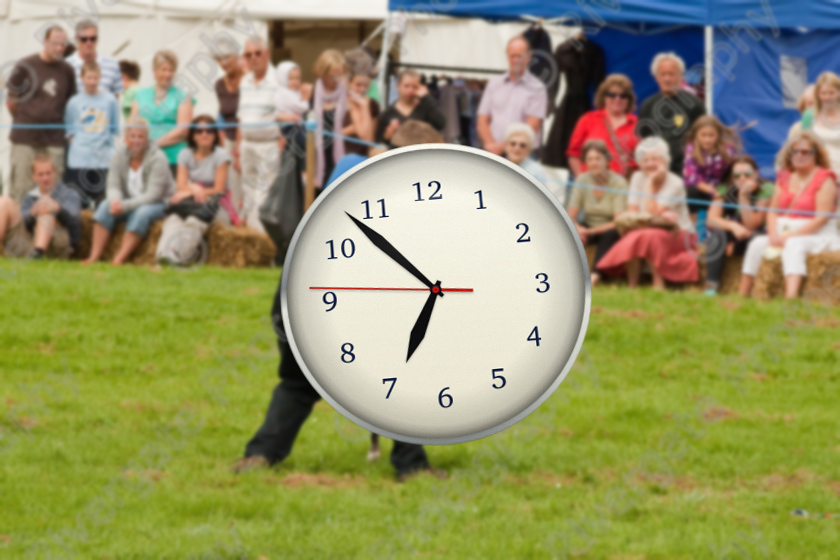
**6:52:46**
